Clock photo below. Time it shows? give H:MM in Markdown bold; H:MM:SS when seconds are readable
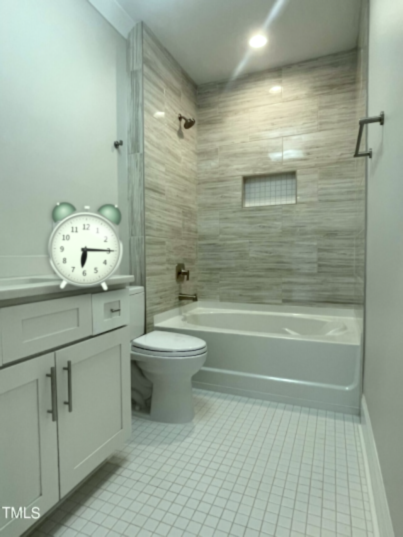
**6:15**
